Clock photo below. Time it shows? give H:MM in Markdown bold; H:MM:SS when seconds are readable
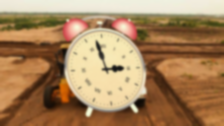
**2:58**
